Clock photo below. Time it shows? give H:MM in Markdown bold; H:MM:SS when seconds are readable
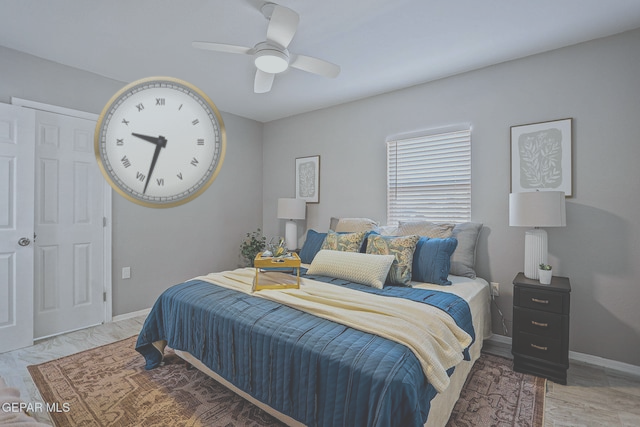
**9:33**
